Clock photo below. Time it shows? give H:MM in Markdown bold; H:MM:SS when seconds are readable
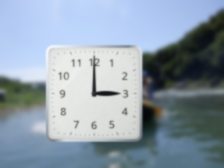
**3:00**
